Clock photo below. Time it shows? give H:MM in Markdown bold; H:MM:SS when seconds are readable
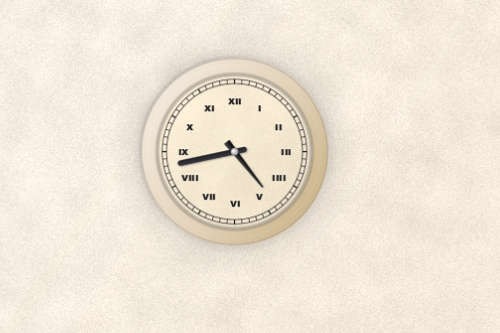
**4:43**
